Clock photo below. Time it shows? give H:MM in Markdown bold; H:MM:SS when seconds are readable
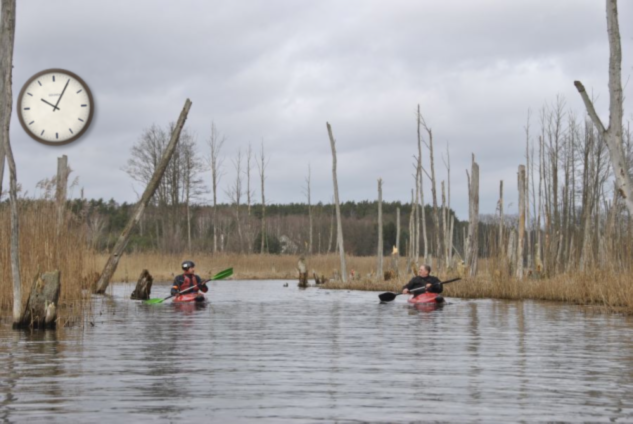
**10:05**
